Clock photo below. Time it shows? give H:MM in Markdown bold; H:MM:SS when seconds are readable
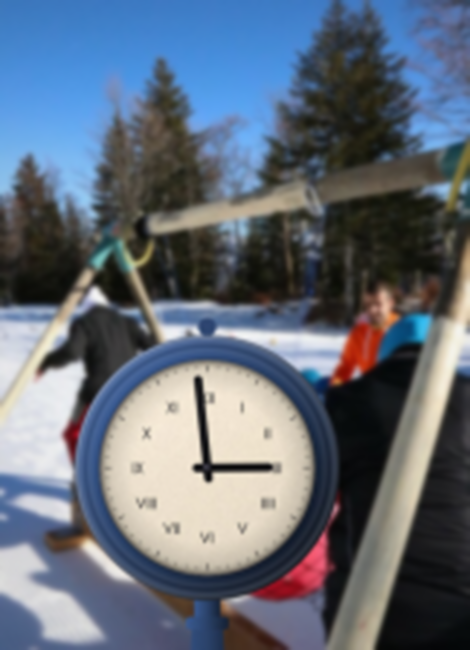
**2:59**
